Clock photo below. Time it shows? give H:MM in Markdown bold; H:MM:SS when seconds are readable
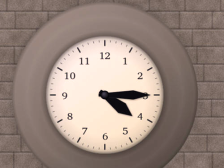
**4:15**
